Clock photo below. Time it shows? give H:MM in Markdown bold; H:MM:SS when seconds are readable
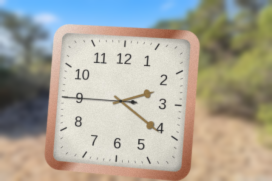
**2:20:45**
